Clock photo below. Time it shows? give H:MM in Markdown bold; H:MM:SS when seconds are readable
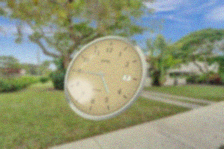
**4:45**
